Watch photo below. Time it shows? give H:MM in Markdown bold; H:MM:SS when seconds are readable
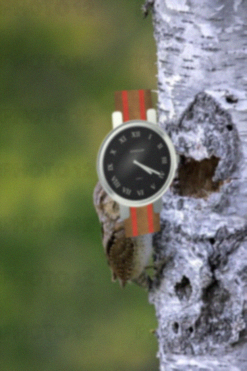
**4:20**
